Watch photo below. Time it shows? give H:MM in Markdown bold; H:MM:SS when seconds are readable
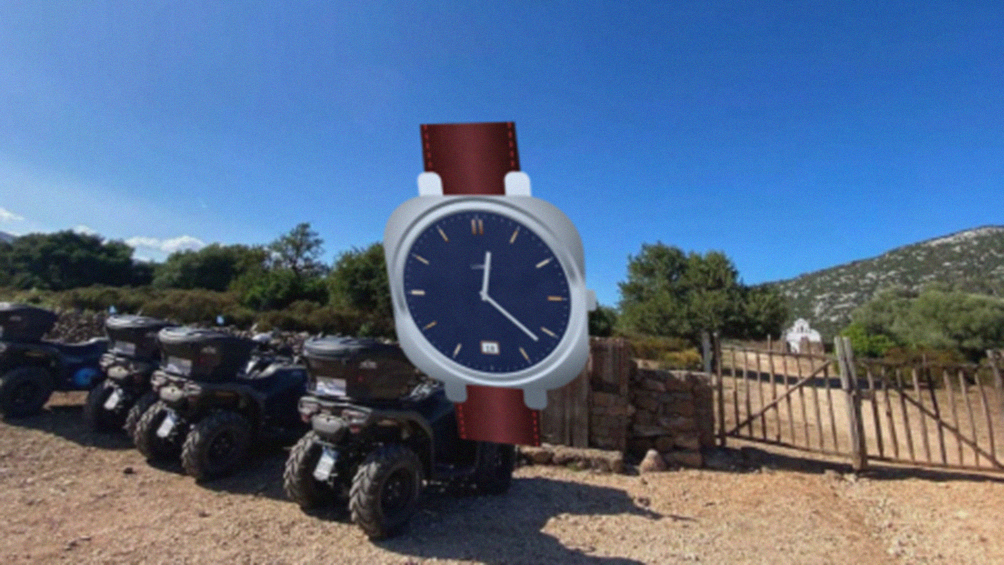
**12:22**
